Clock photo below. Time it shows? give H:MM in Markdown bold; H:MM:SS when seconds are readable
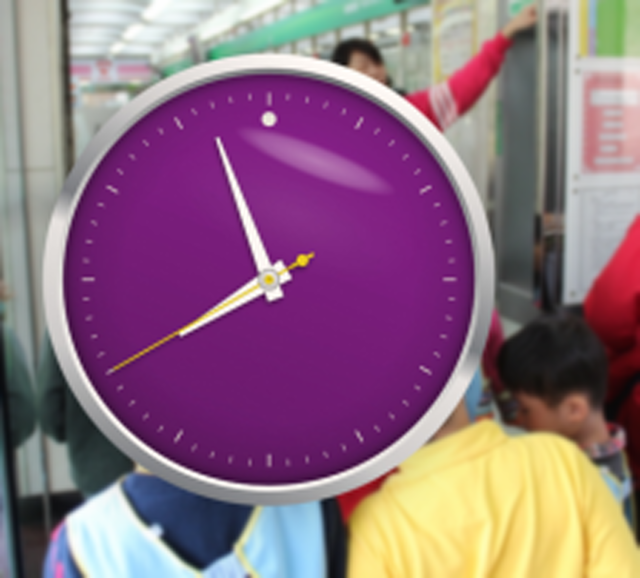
**7:56:40**
